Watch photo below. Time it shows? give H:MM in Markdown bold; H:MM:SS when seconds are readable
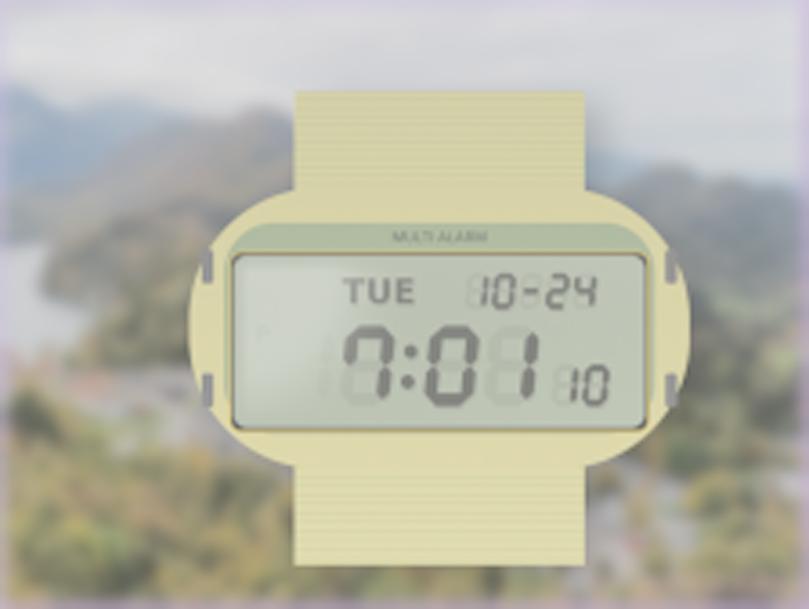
**7:01:10**
